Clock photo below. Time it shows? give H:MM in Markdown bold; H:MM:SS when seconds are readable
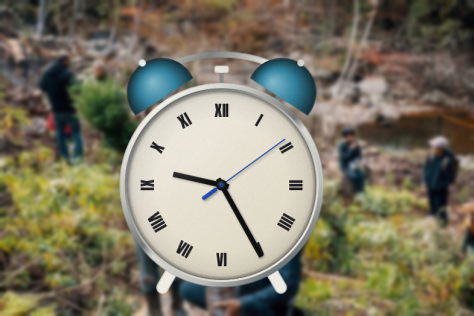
**9:25:09**
